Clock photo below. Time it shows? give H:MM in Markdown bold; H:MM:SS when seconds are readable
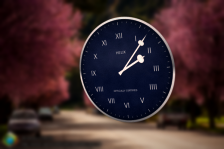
**2:07**
